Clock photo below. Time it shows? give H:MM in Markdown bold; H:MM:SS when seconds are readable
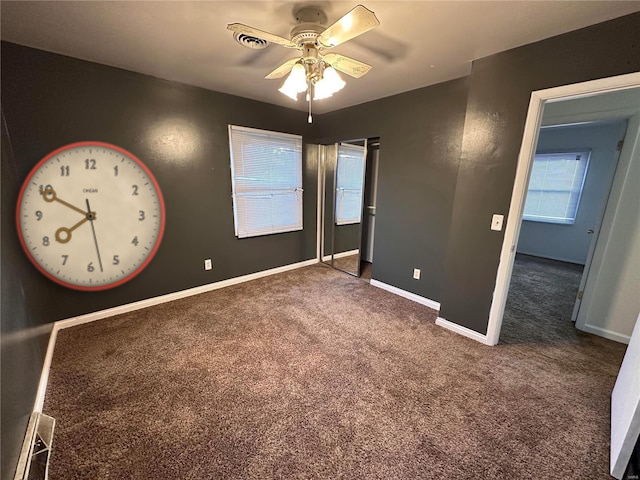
**7:49:28**
